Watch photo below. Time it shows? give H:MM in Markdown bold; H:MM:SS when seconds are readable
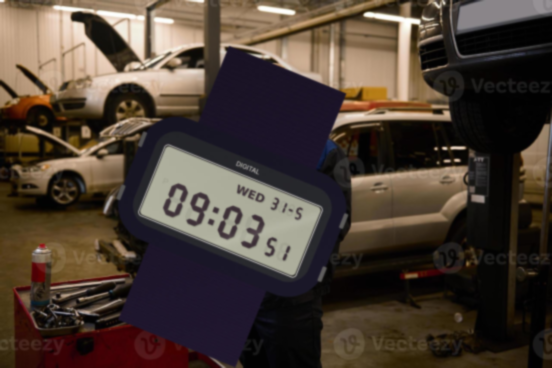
**9:03:51**
